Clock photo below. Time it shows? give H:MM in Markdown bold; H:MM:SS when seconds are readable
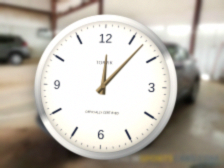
**12:07**
